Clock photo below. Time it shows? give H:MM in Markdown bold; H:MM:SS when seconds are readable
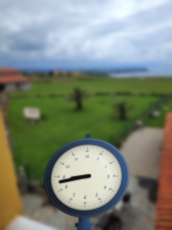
**8:43**
